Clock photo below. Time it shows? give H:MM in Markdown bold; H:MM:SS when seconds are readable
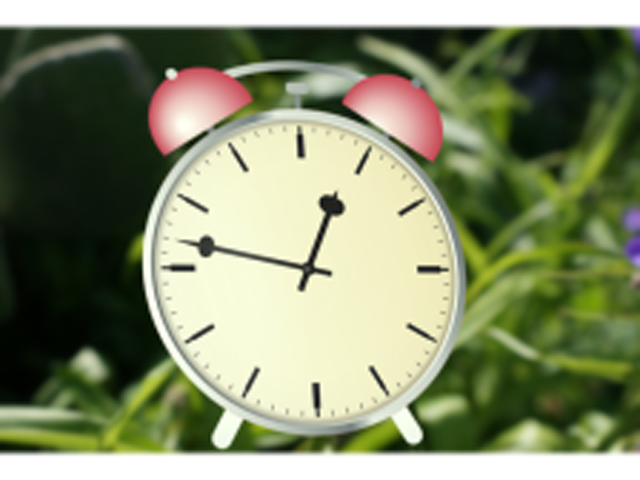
**12:47**
